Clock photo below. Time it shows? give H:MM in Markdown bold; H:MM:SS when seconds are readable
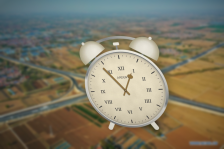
**12:54**
